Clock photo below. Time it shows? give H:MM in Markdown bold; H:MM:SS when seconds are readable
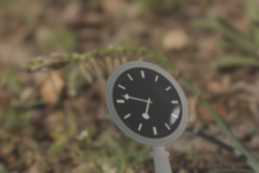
**6:47**
